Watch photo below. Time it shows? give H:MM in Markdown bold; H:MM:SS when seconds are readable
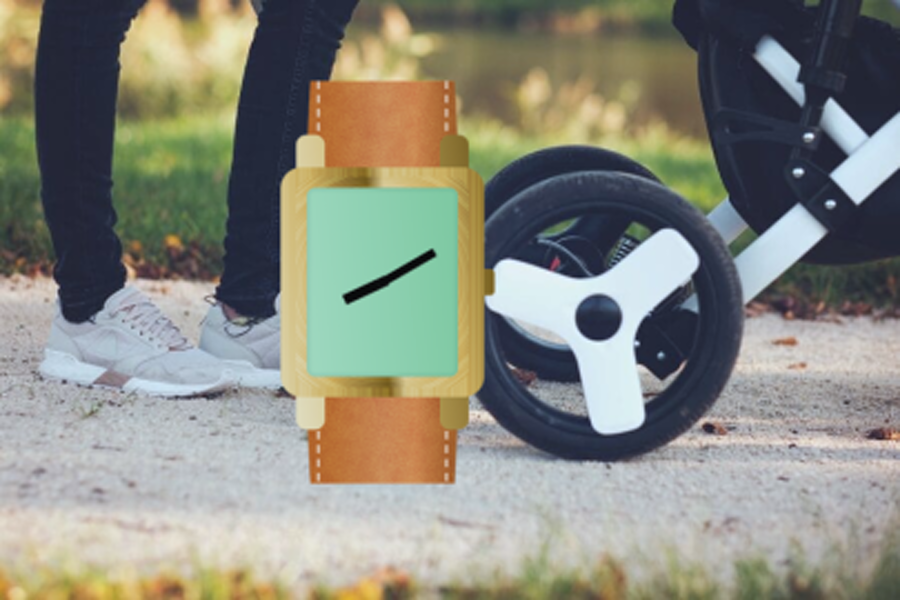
**8:10**
